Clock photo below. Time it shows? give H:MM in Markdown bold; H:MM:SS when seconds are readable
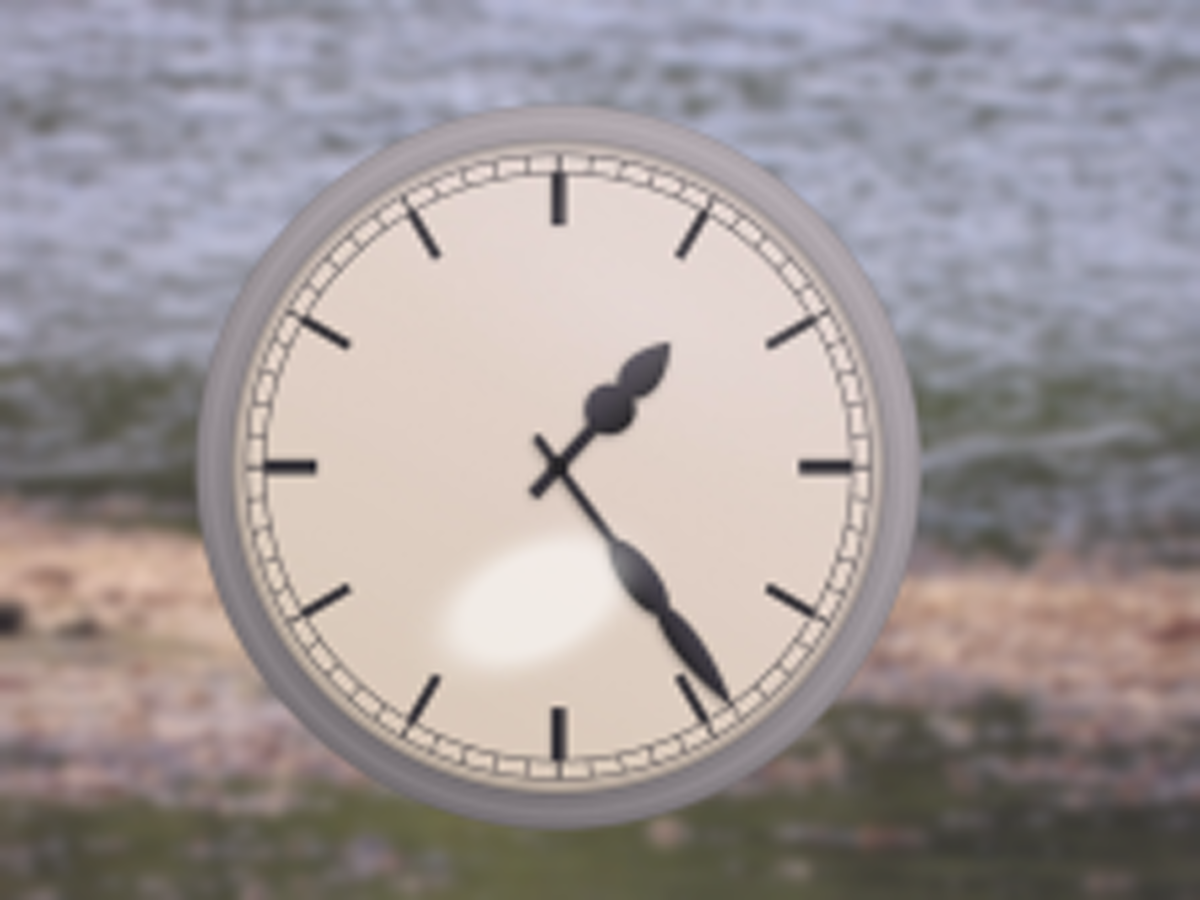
**1:24**
